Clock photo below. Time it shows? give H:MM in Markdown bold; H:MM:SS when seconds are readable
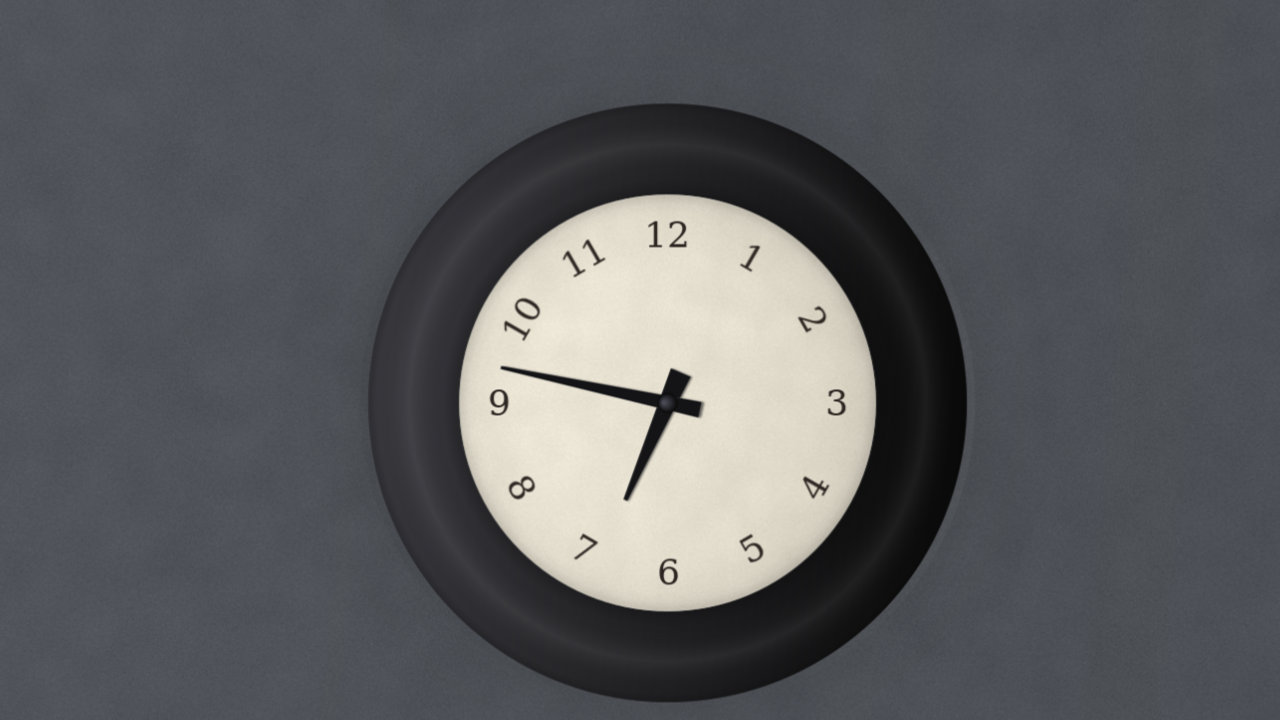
**6:47**
